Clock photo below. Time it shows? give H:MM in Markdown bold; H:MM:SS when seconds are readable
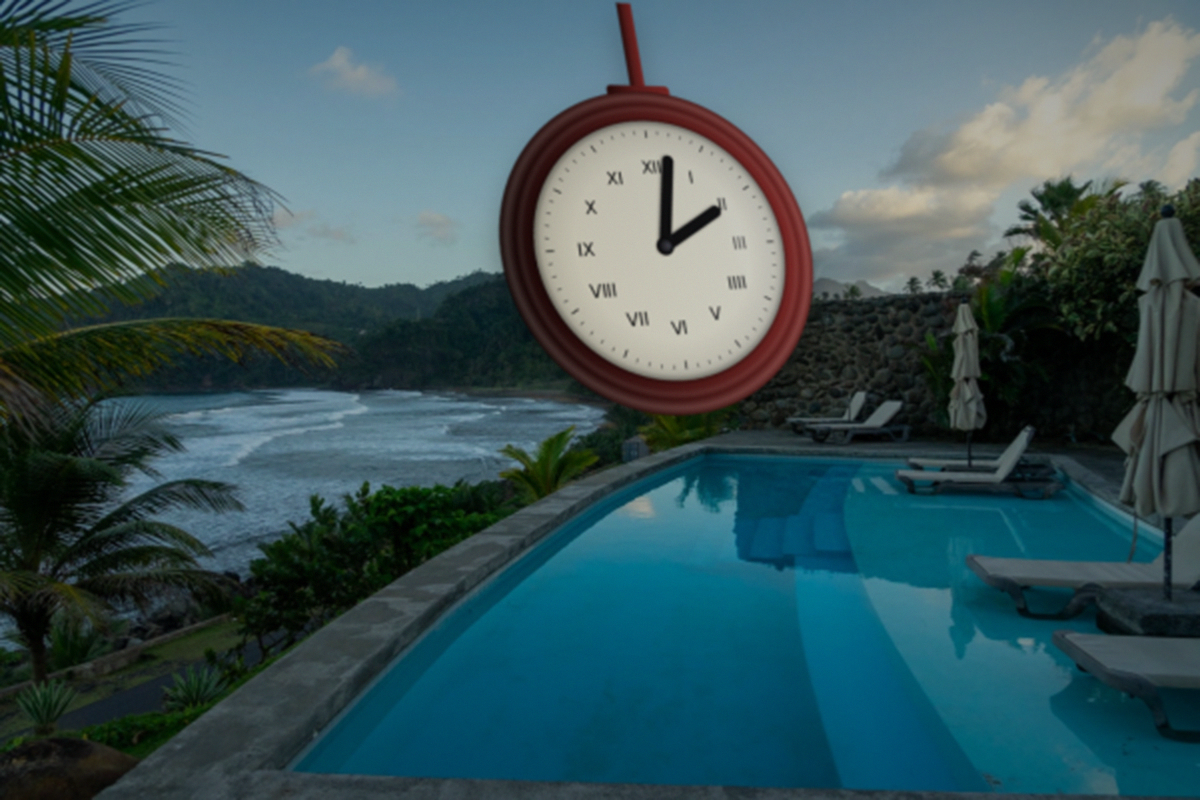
**2:02**
